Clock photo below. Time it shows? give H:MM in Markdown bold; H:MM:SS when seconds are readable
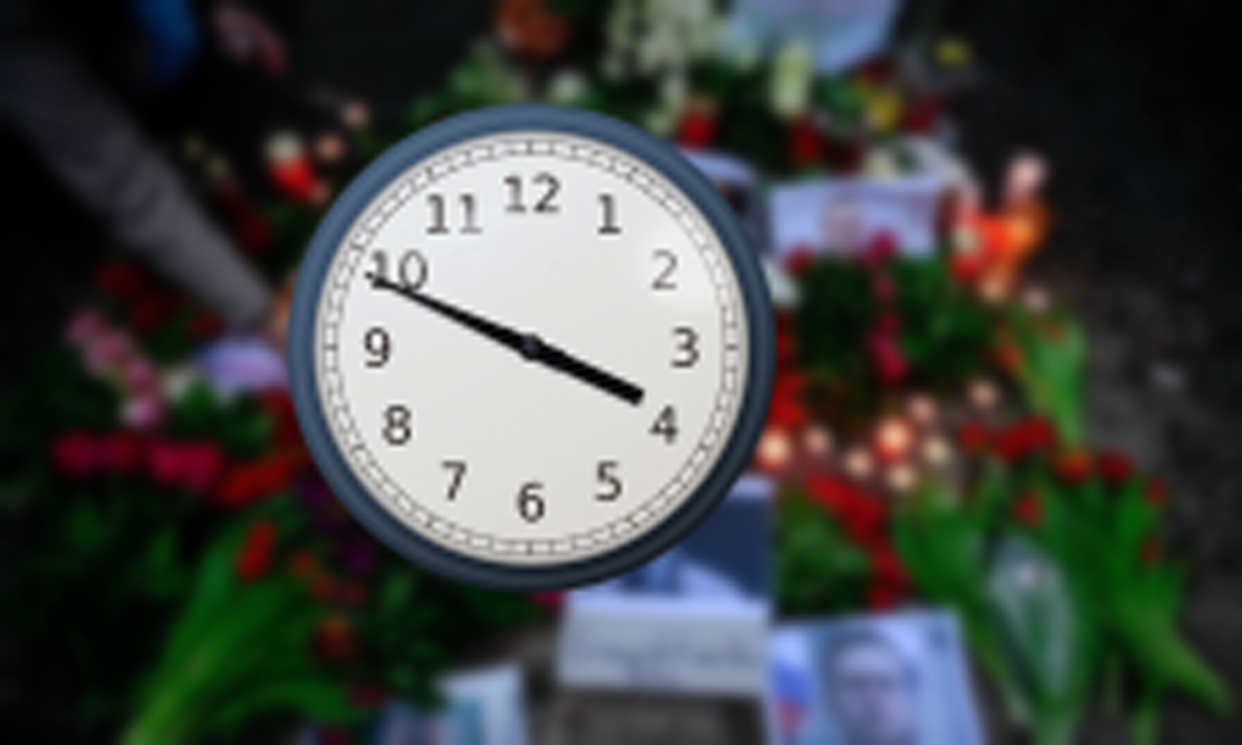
**3:49**
